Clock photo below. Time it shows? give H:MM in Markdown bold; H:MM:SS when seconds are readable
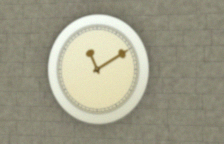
**11:10**
